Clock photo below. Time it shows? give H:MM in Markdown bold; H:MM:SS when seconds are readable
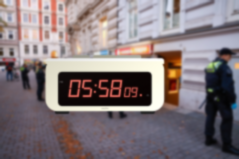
**5:58**
